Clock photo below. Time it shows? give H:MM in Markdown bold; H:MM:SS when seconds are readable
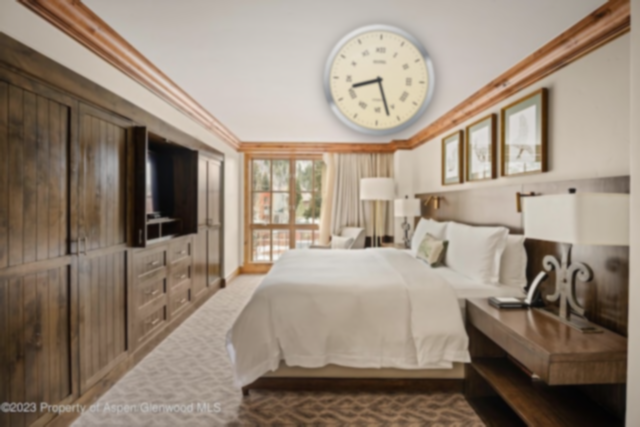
**8:27**
